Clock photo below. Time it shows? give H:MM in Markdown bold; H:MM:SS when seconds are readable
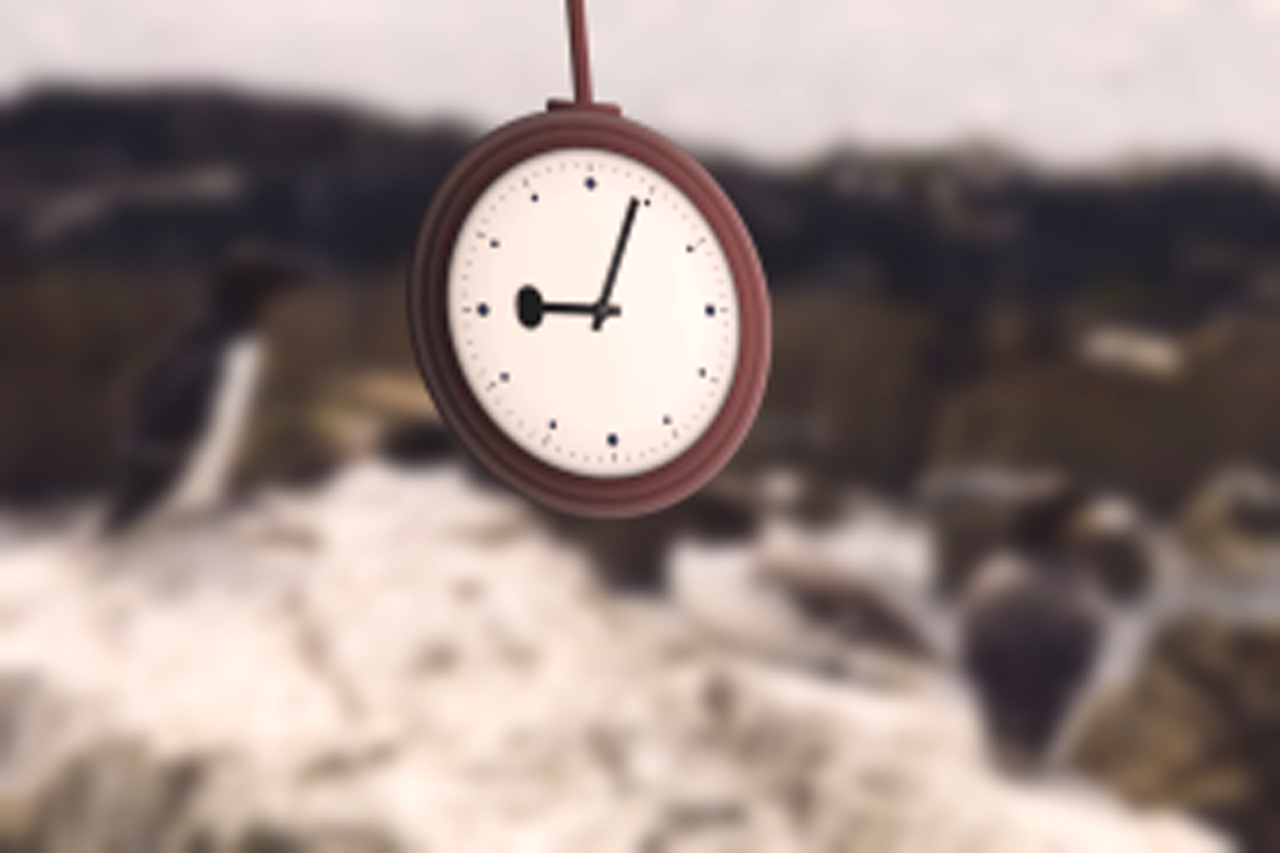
**9:04**
